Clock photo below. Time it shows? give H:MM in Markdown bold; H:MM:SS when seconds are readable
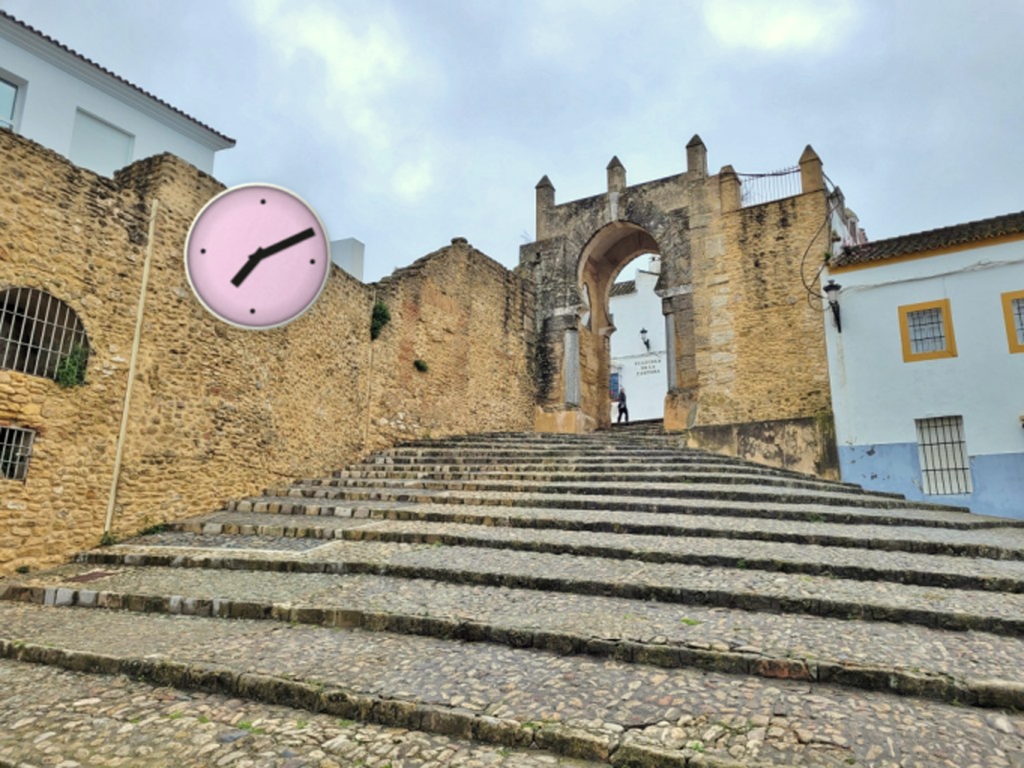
**7:10**
